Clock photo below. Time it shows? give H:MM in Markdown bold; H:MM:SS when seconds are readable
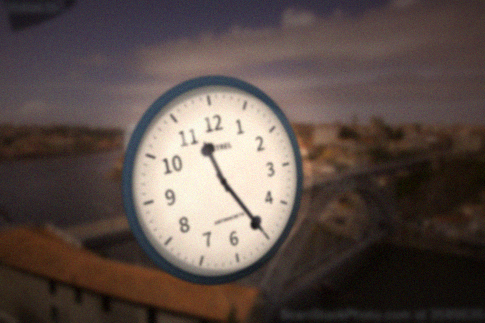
**11:25**
